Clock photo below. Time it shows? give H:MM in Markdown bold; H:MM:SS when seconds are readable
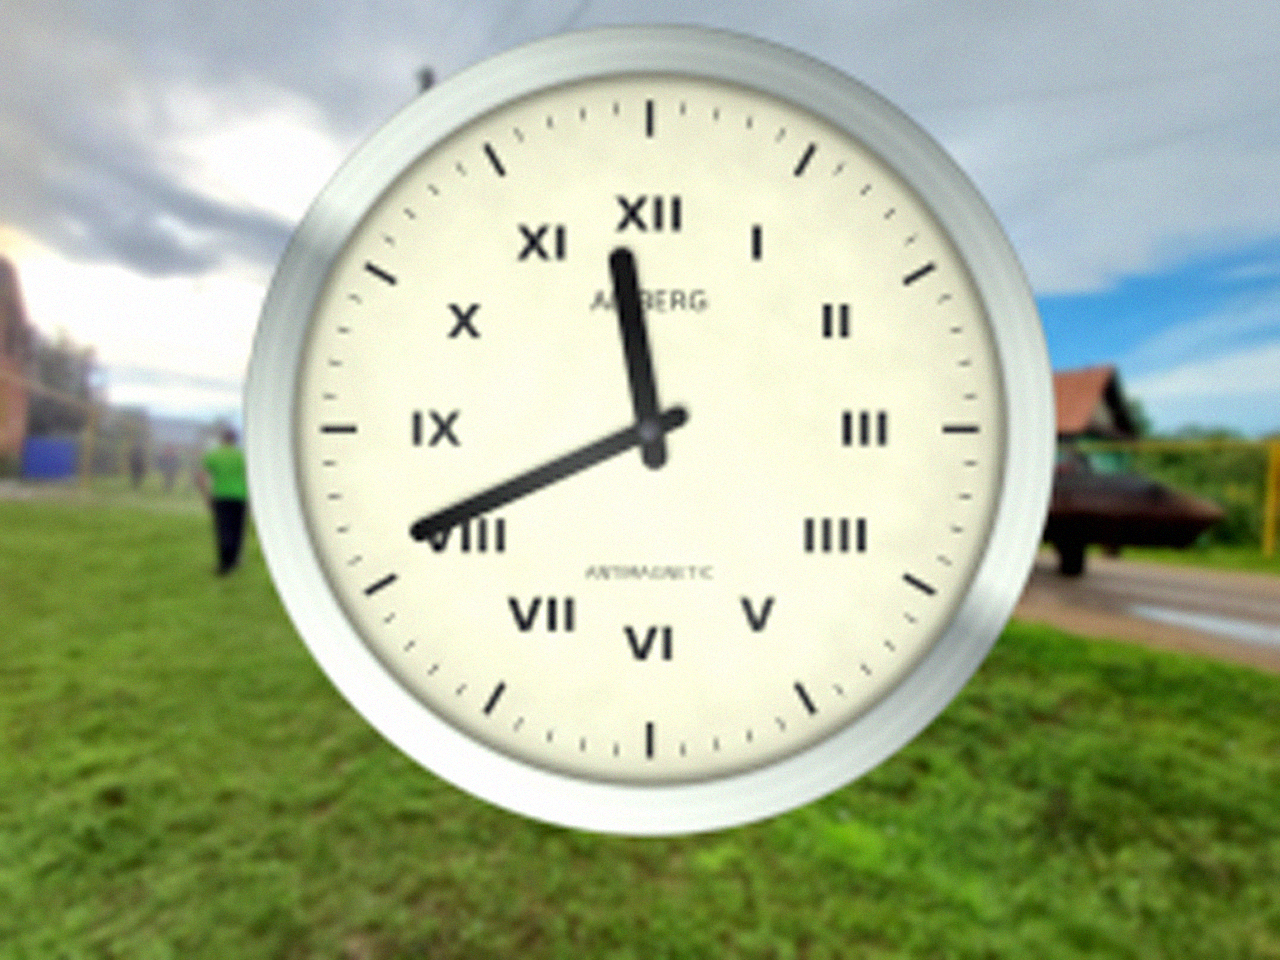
**11:41**
